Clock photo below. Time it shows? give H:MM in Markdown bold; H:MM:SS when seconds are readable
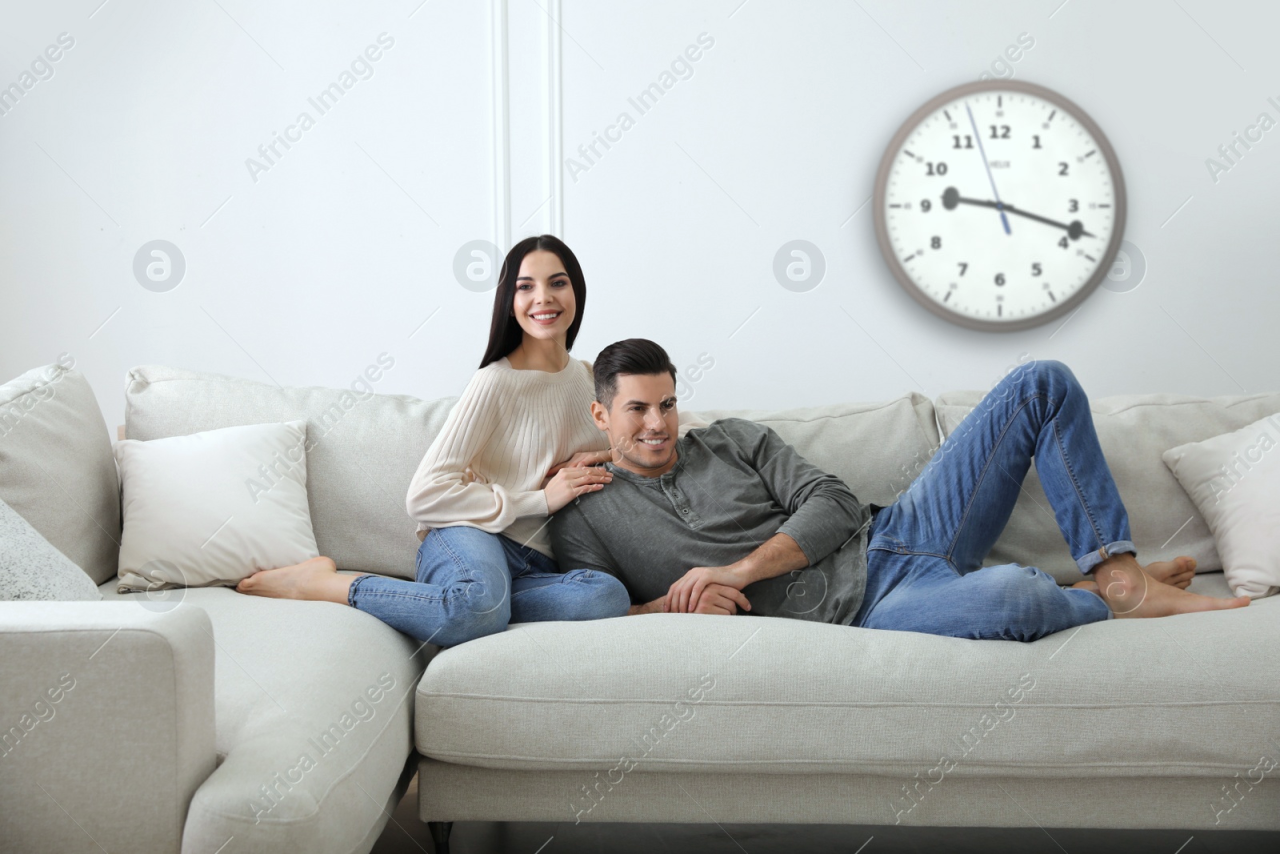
**9:17:57**
